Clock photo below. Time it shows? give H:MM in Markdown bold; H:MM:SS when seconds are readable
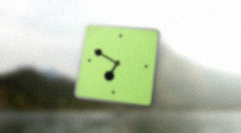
**6:49**
